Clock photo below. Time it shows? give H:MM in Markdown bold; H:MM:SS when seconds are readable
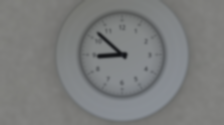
**8:52**
